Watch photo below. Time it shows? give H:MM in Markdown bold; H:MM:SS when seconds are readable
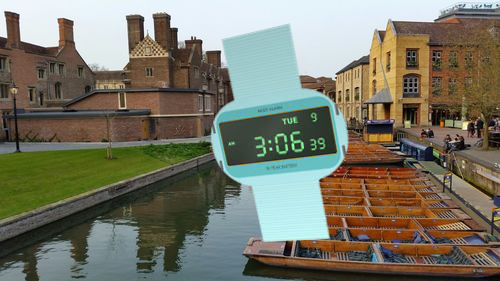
**3:06:39**
